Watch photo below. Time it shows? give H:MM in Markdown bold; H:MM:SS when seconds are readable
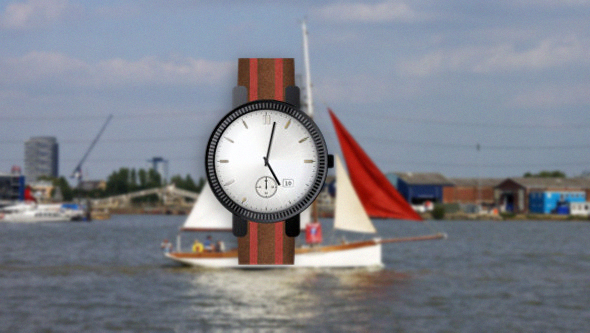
**5:02**
